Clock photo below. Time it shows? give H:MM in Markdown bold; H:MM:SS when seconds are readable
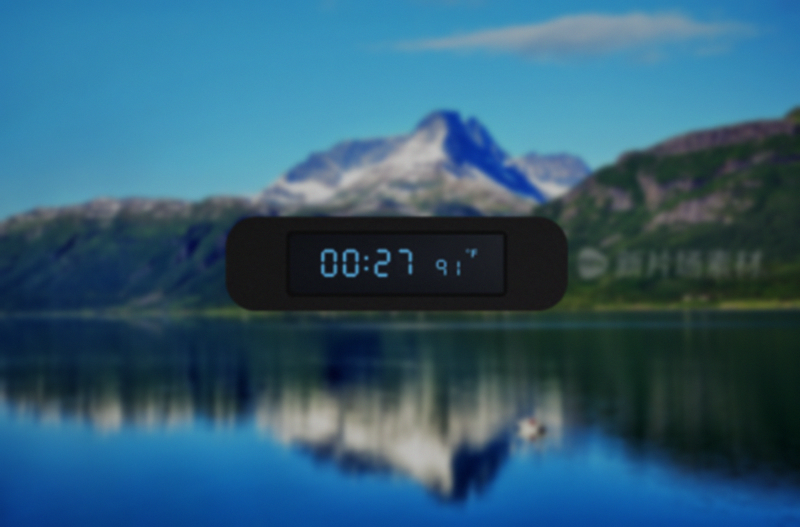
**0:27**
